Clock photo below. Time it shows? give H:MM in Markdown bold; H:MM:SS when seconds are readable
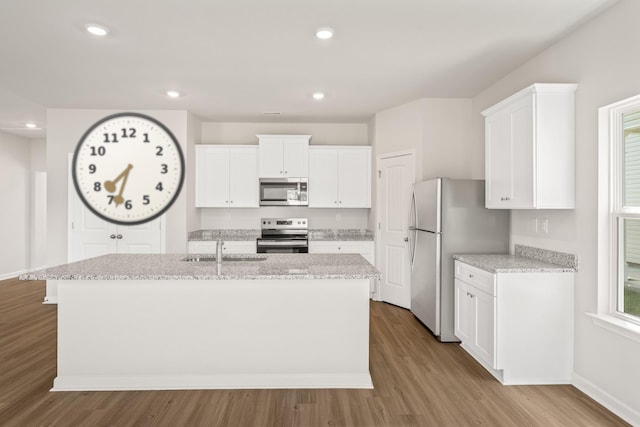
**7:33**
